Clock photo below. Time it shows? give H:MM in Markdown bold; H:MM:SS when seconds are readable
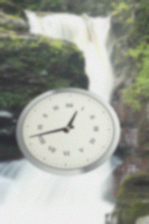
**12:42**
